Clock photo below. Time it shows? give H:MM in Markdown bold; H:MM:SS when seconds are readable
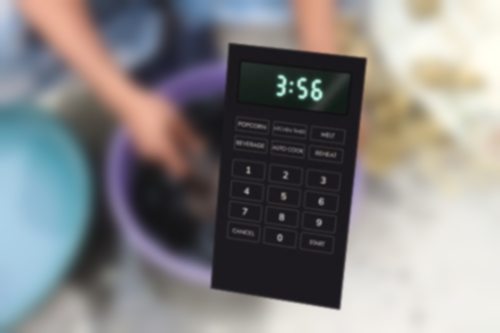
**3:56**
